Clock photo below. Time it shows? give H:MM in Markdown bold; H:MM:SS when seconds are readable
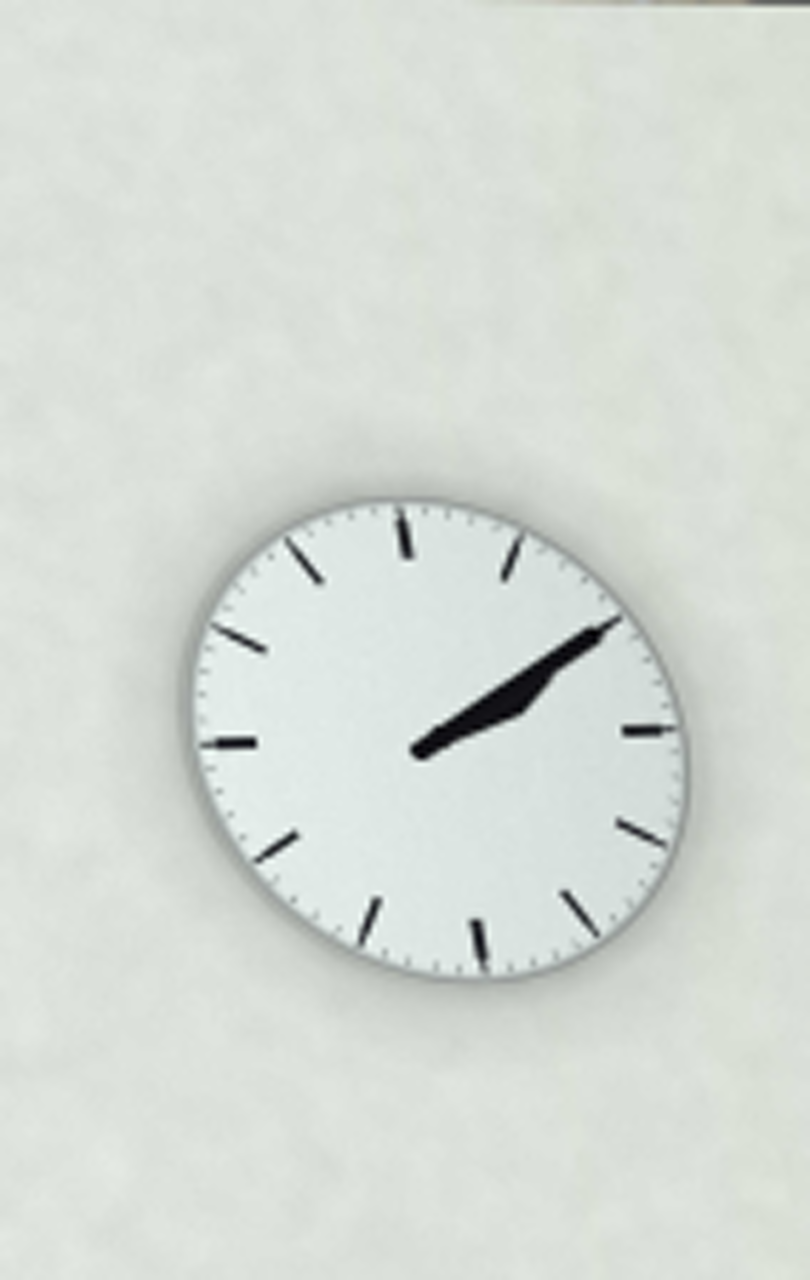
**2:10**
